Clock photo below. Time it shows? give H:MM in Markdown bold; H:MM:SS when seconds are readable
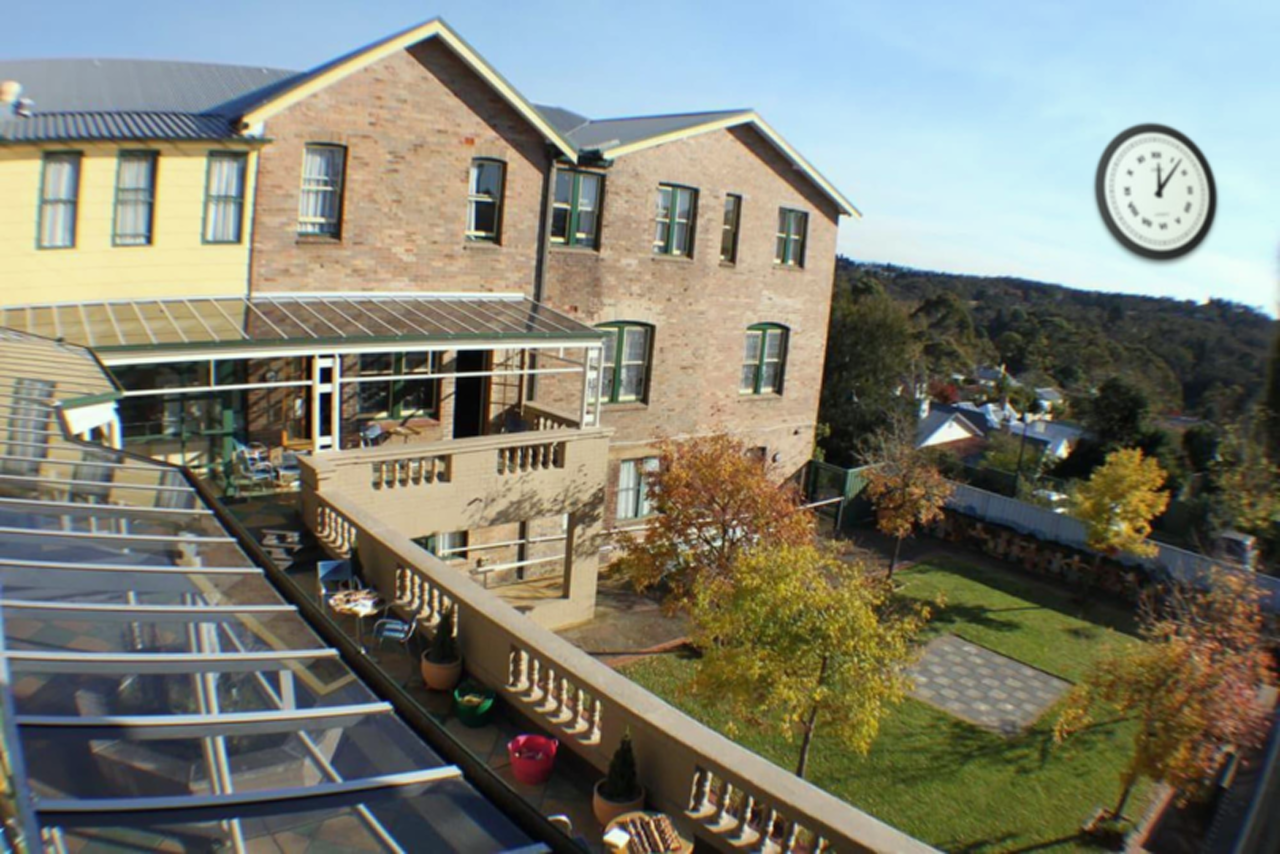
**12:07**
